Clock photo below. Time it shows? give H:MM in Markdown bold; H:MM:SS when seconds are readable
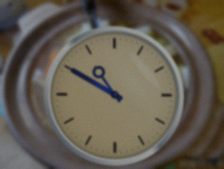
**10:50**
